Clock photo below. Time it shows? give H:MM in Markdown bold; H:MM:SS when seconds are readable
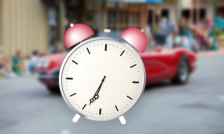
**6:34**
